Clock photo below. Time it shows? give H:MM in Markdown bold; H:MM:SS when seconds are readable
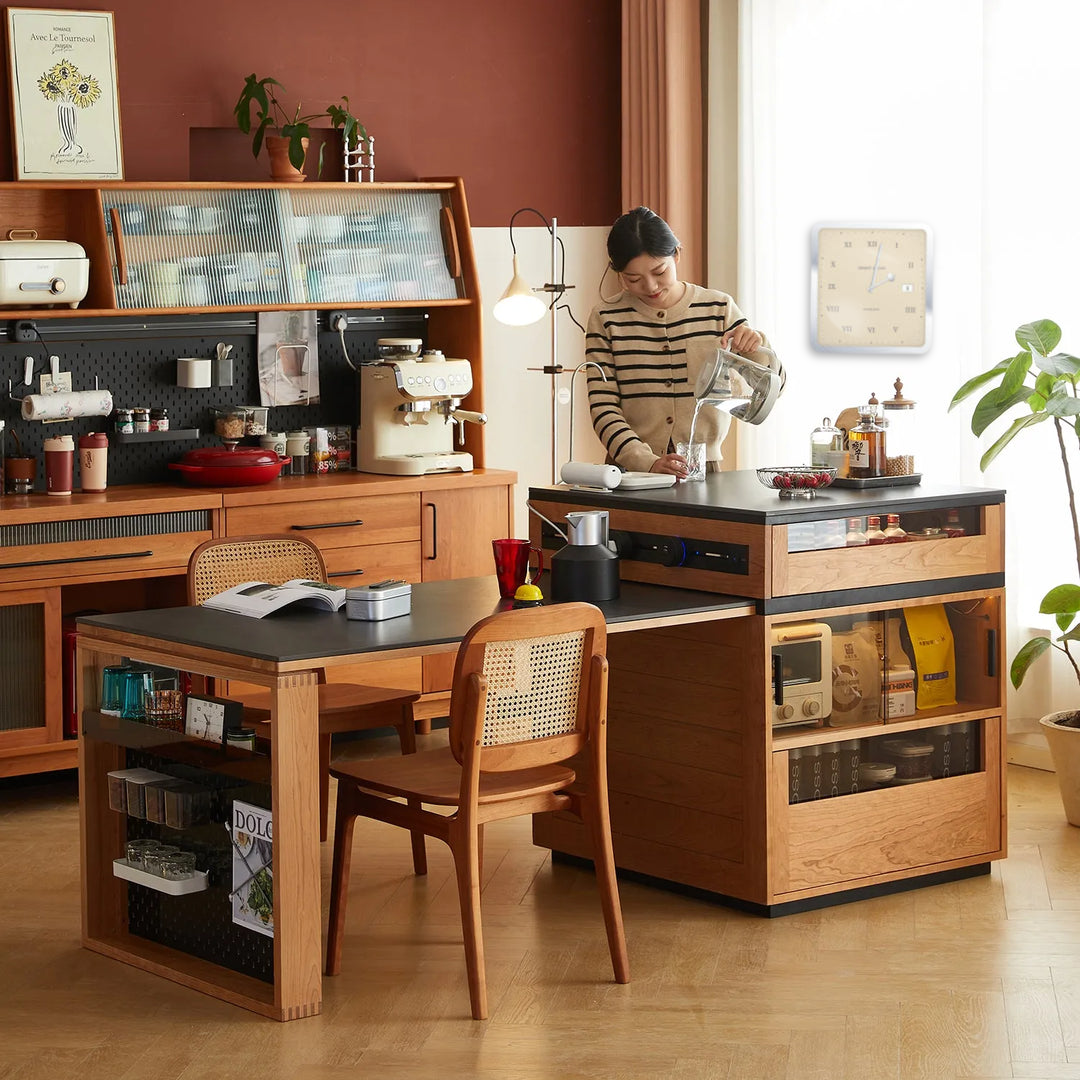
**2:02**
